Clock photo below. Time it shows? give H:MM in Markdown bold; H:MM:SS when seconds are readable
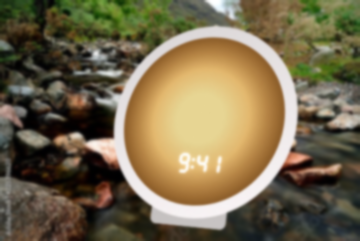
**9:41**
